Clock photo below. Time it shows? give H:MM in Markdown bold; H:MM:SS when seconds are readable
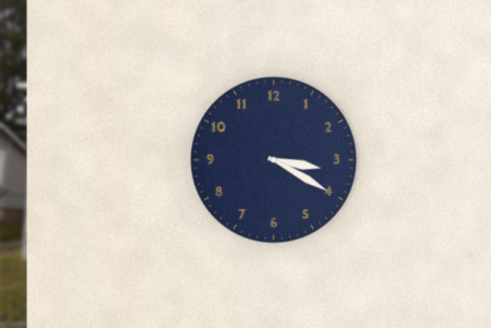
**3:20**
